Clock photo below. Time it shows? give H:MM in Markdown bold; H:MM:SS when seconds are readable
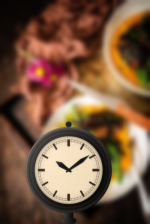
**10:09**
